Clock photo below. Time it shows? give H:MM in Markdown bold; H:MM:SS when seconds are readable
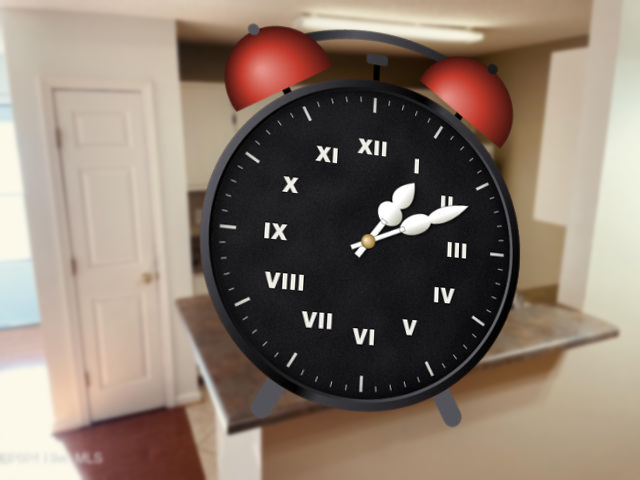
**1:11**
